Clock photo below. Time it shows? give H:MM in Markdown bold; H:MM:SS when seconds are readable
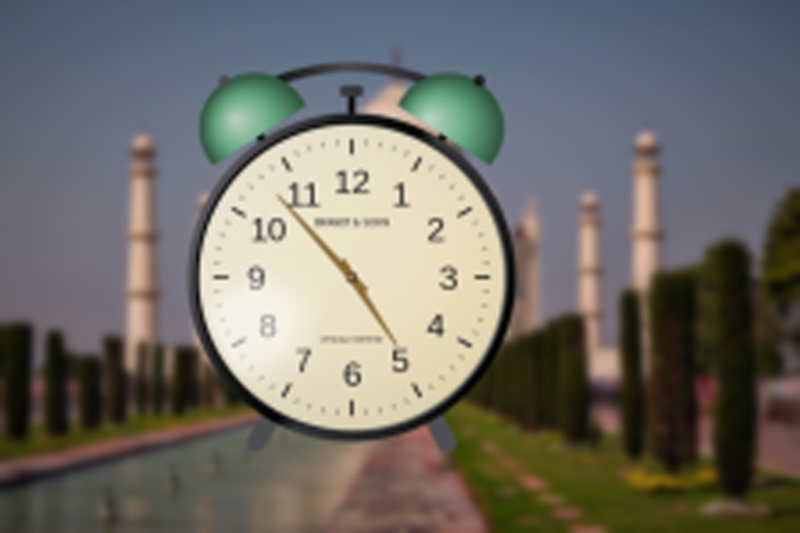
**4:53**
